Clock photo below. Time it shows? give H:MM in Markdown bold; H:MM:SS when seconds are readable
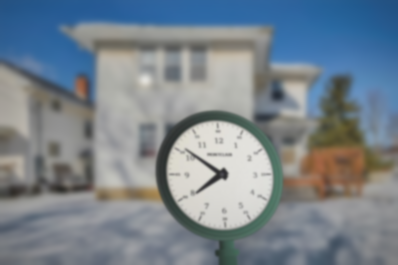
**7:51**
